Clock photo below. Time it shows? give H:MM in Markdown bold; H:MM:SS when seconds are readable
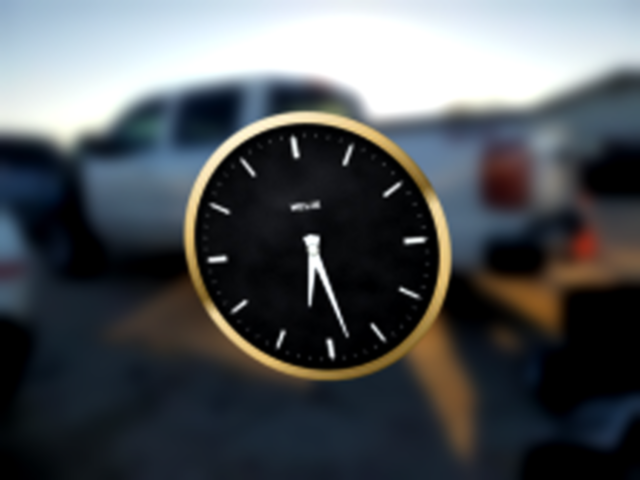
**6:28**
